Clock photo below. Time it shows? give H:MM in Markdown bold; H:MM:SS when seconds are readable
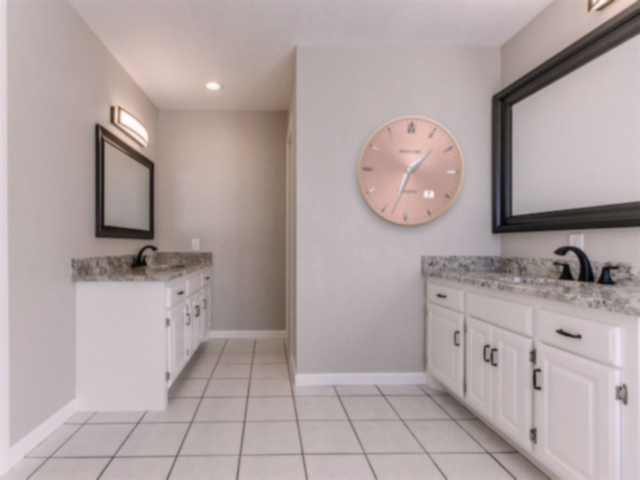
**1:33**
